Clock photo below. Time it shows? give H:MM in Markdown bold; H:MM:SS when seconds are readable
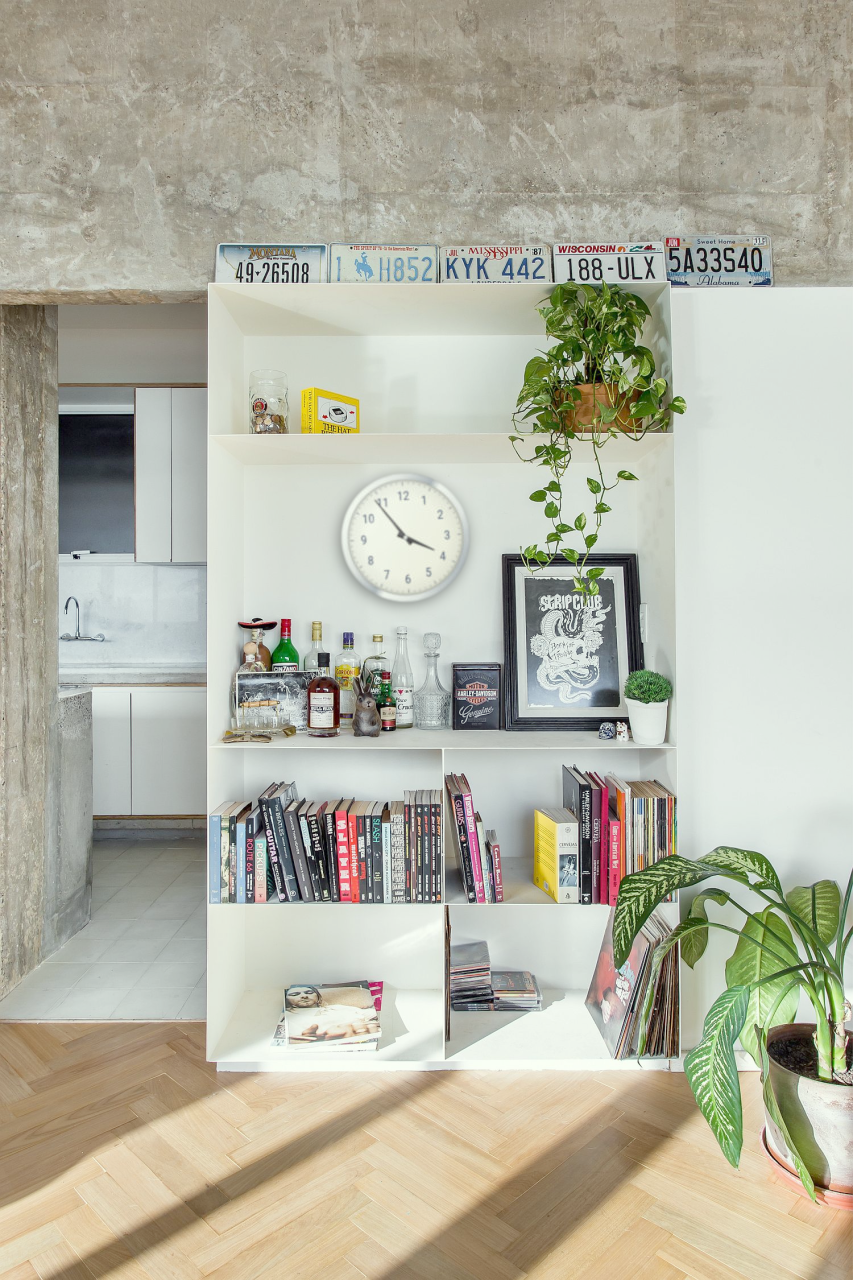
**3:54**
